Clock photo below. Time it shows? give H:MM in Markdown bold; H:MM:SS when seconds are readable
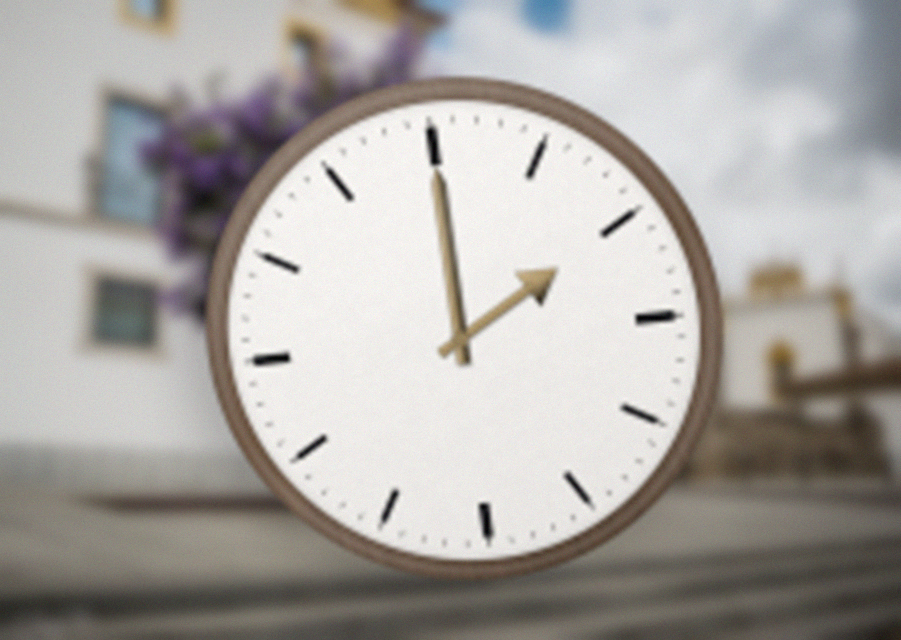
**2:00**
